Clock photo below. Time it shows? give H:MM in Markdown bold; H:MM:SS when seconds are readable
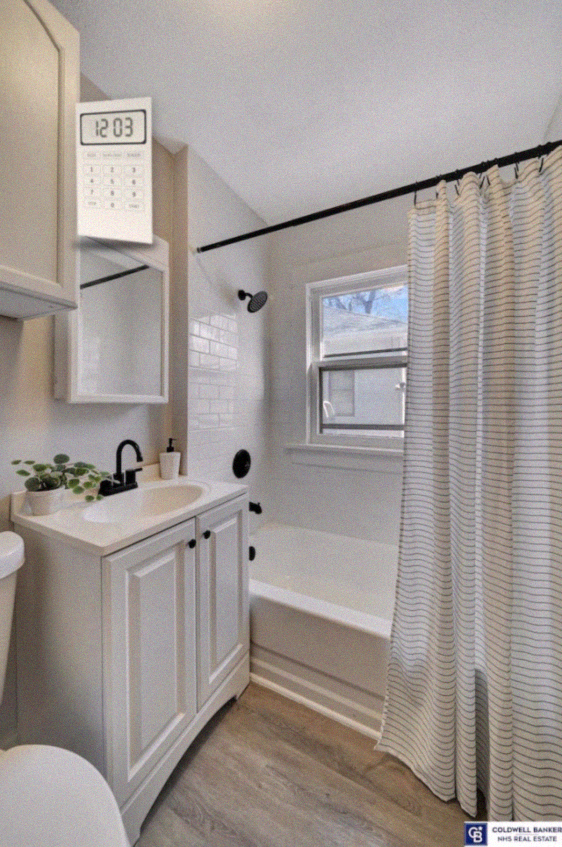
**12:03**
